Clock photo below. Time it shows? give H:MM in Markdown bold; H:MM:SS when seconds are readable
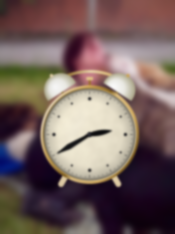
**2:40**
